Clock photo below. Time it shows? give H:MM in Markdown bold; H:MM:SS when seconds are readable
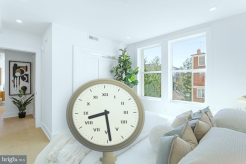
**8:29**
